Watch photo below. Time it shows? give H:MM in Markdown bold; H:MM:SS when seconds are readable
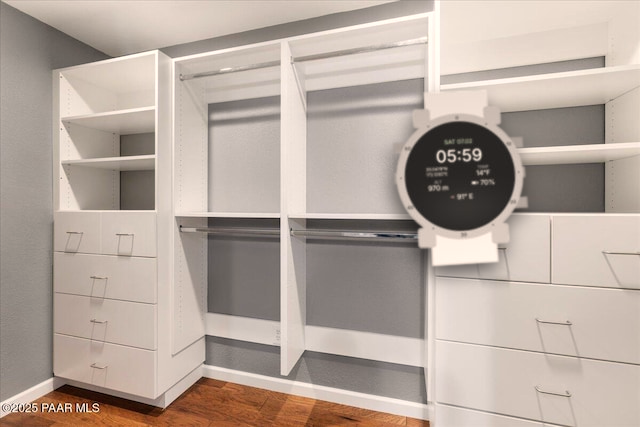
**5:59**
